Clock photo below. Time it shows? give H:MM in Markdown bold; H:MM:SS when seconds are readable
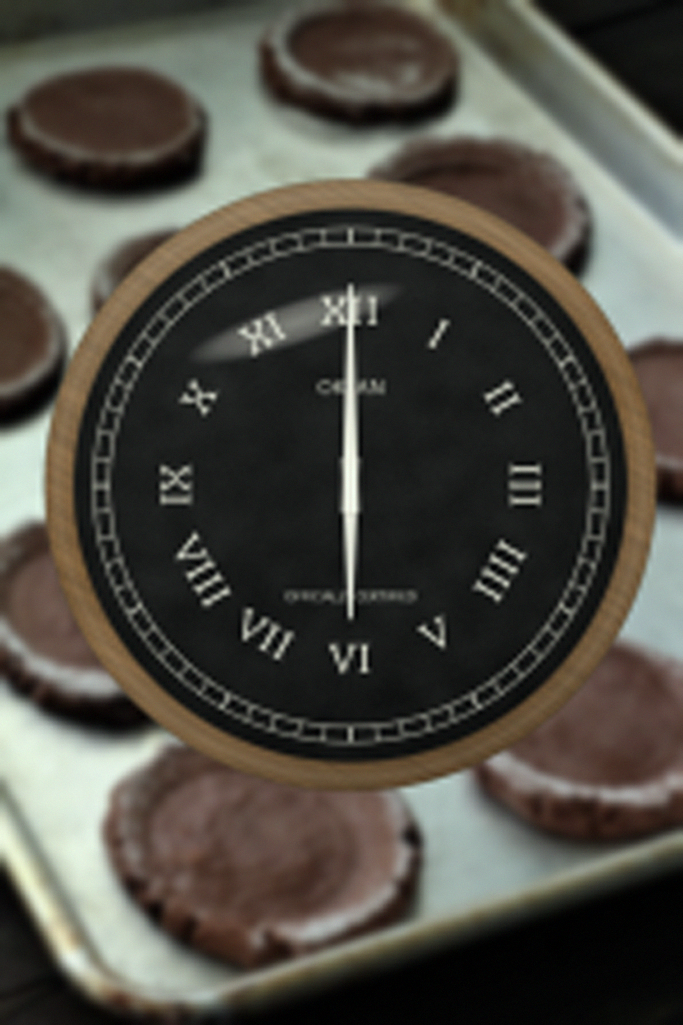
**6:00**
